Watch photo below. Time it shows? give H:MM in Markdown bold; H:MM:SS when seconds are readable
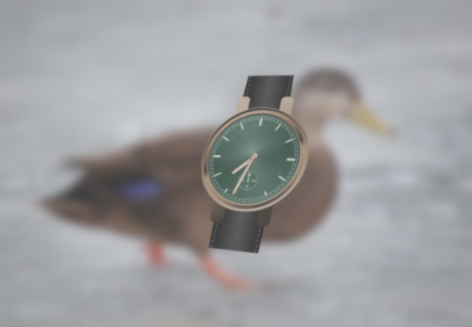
**7:33**
